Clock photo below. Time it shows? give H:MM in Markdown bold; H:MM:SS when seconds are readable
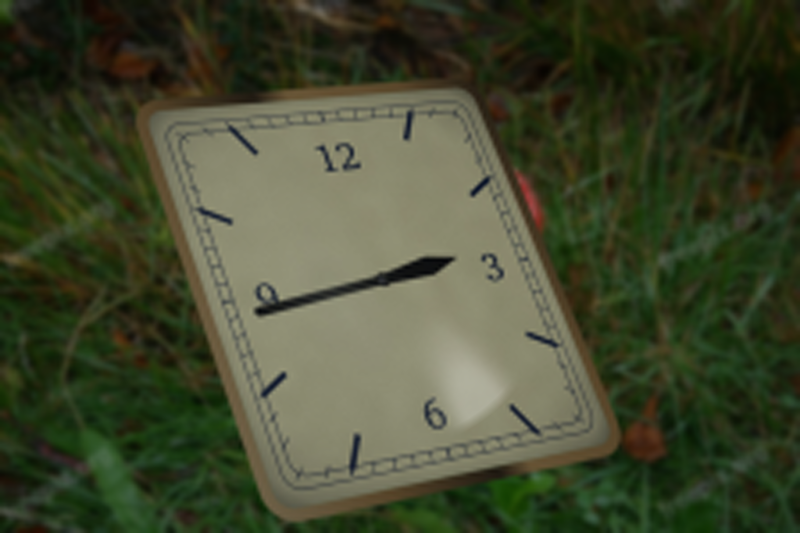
**2:44**
